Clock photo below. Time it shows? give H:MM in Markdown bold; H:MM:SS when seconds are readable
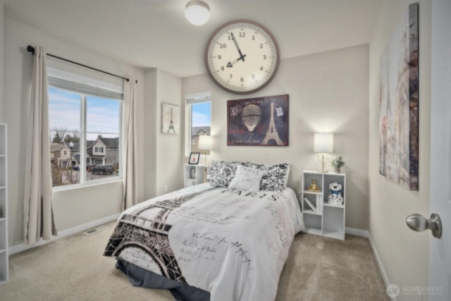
**7:56**
